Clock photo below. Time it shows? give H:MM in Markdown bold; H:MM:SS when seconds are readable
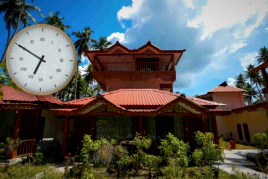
**6:50**
